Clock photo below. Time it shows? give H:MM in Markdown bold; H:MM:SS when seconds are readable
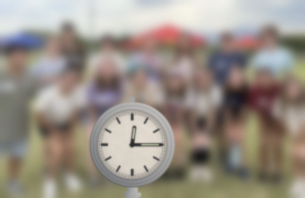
**12:15**
